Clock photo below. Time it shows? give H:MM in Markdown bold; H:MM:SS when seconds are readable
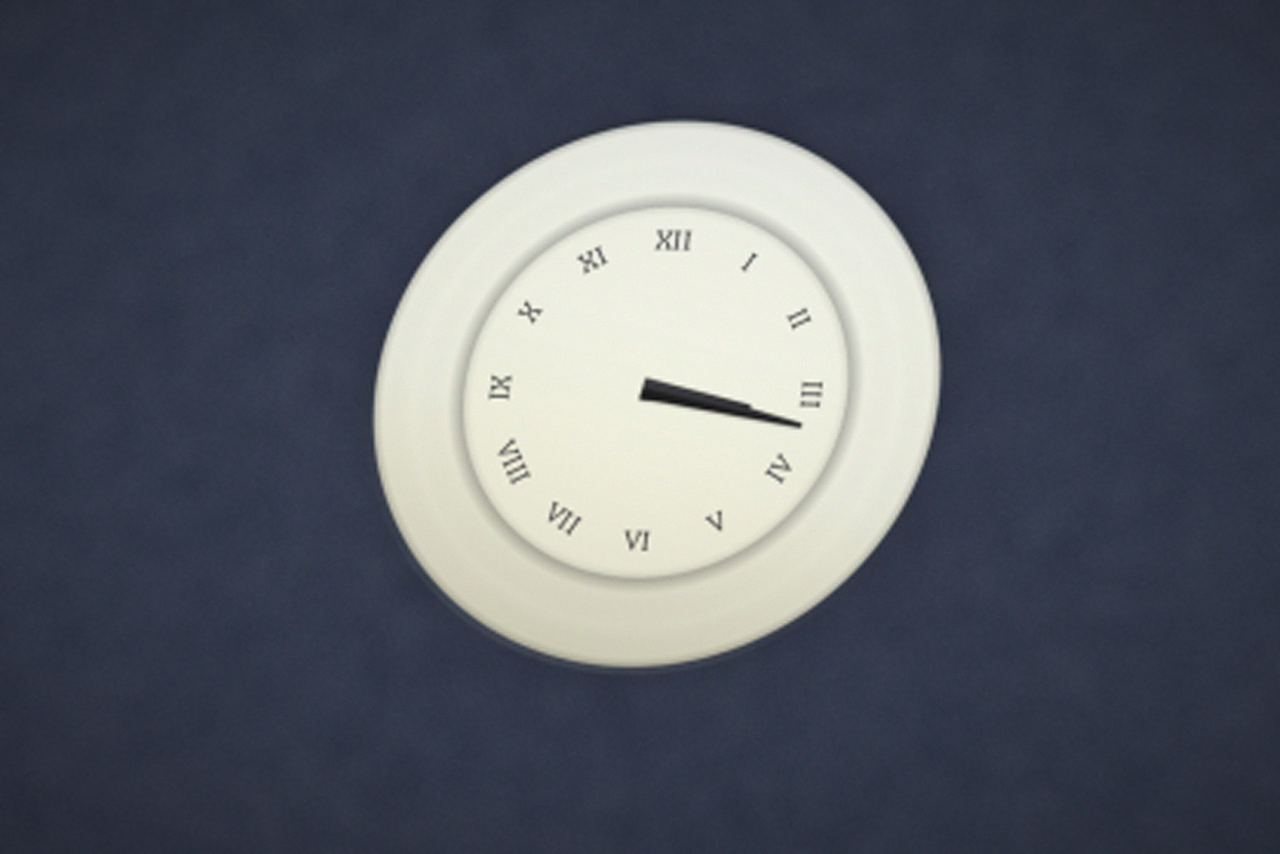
**3:17**
